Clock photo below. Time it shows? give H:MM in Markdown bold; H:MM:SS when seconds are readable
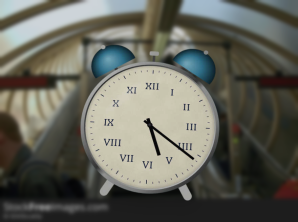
**5:21**
